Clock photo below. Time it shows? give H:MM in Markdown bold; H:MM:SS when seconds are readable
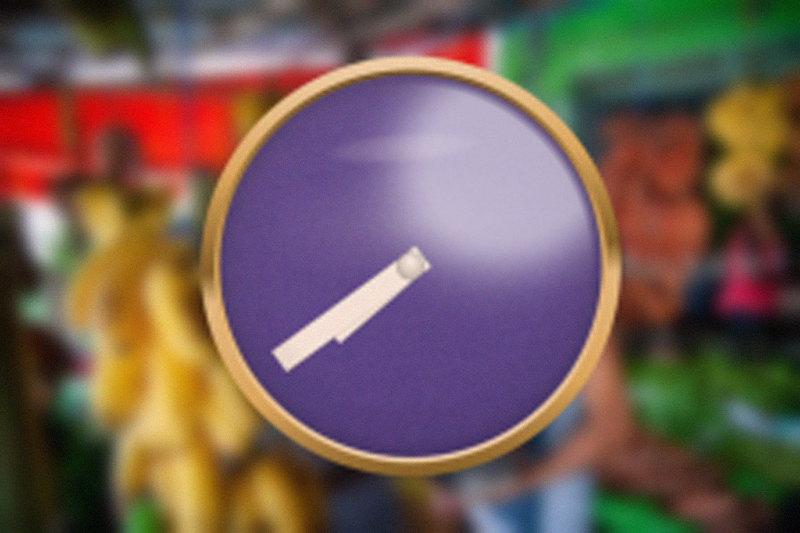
**7:39**
